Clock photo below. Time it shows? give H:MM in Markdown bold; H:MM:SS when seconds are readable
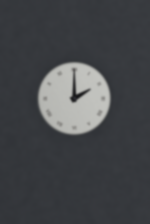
**2:00**
